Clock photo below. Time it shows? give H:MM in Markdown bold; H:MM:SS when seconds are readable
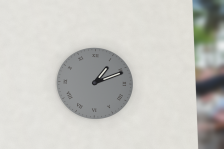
**1:11**
